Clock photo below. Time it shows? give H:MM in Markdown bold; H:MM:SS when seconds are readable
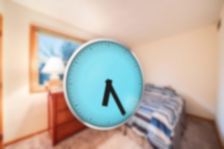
**6:25**
